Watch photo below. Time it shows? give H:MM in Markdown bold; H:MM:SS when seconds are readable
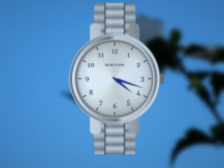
**4:18**
